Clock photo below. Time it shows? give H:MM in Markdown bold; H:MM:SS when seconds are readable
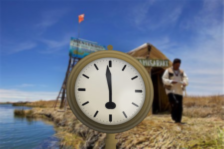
**5:59**
